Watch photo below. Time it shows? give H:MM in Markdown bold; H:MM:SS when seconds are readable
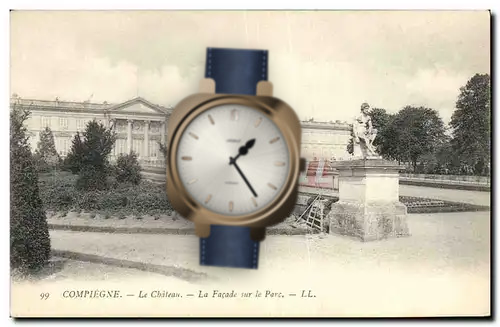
**1:24**
